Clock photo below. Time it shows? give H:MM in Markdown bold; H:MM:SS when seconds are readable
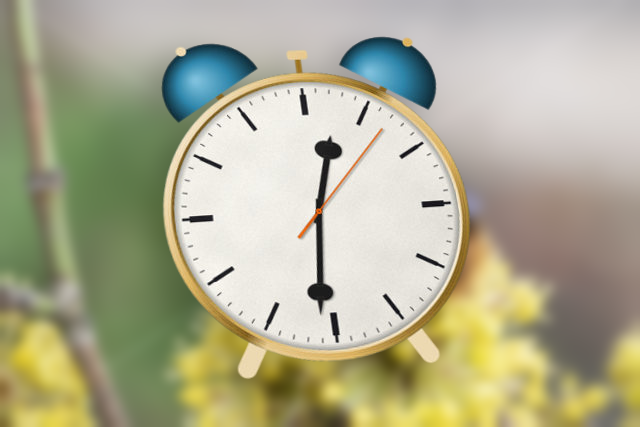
**12:31:07**
